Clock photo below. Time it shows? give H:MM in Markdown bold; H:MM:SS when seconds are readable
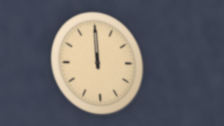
**12:00**
